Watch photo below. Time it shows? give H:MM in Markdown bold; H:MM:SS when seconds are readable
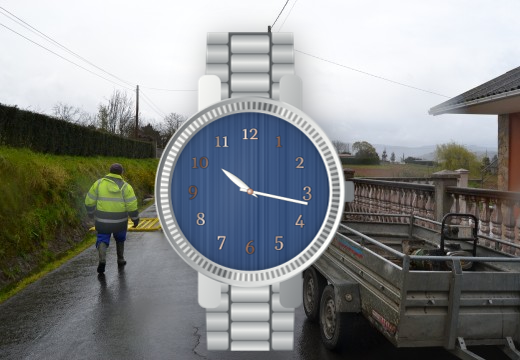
**10:17**
